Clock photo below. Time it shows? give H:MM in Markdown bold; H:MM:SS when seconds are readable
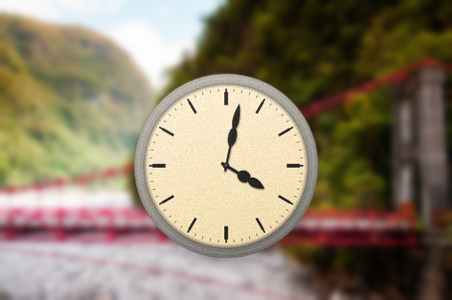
**4:02**
